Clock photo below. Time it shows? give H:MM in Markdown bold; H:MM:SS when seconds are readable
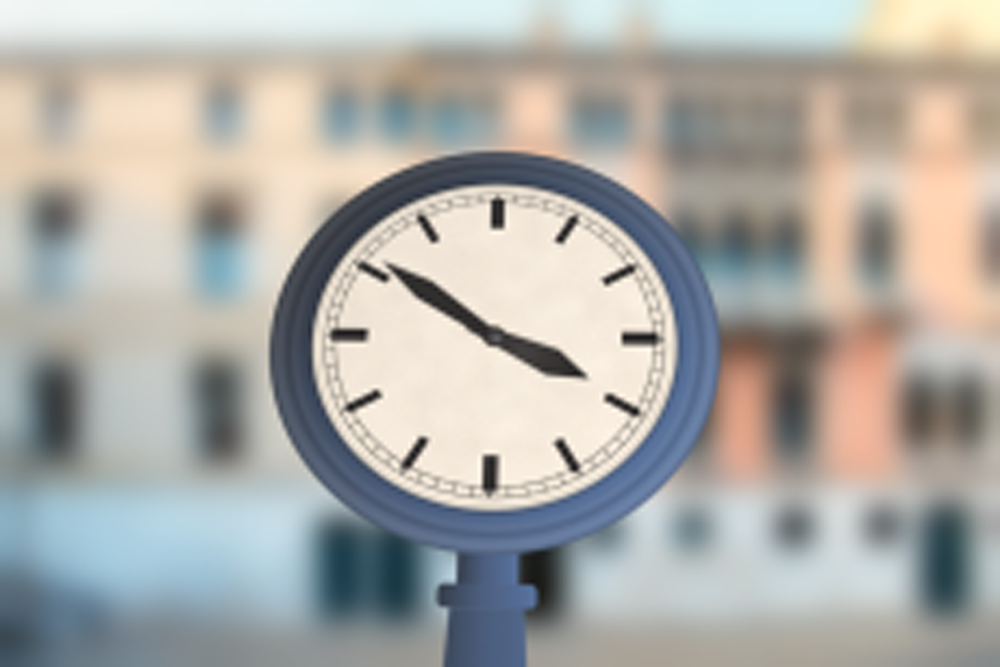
**3:51**
